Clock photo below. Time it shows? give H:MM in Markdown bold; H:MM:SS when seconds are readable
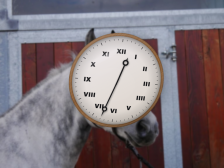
**12:33**
